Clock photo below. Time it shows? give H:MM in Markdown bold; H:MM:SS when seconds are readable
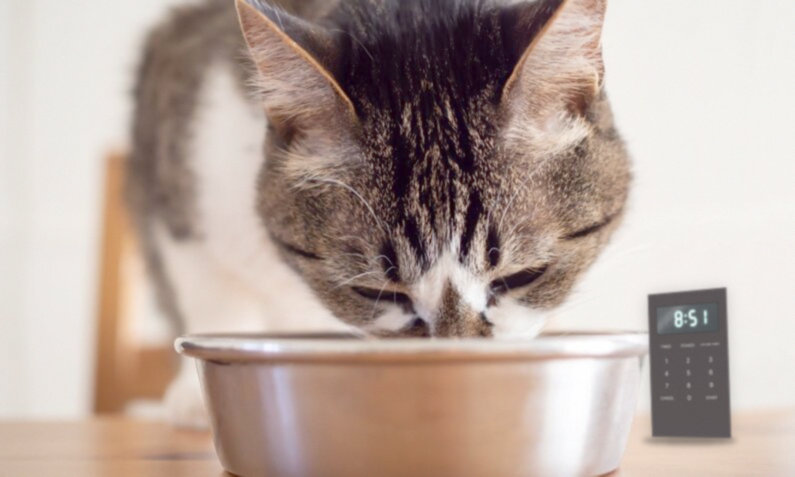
**8:51**
